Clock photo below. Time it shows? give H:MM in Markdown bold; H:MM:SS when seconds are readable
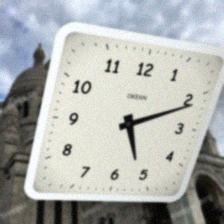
**5:11**
